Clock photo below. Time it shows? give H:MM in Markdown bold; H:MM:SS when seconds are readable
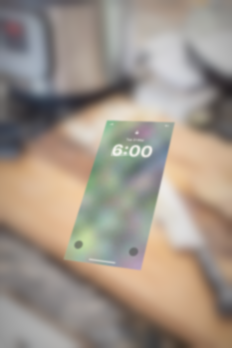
**6:00**
